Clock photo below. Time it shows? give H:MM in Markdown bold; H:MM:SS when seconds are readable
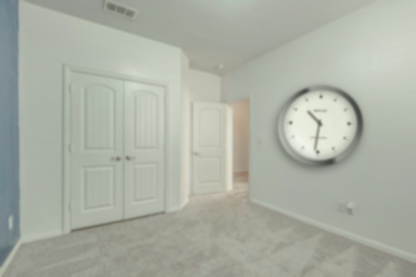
**10:31**
